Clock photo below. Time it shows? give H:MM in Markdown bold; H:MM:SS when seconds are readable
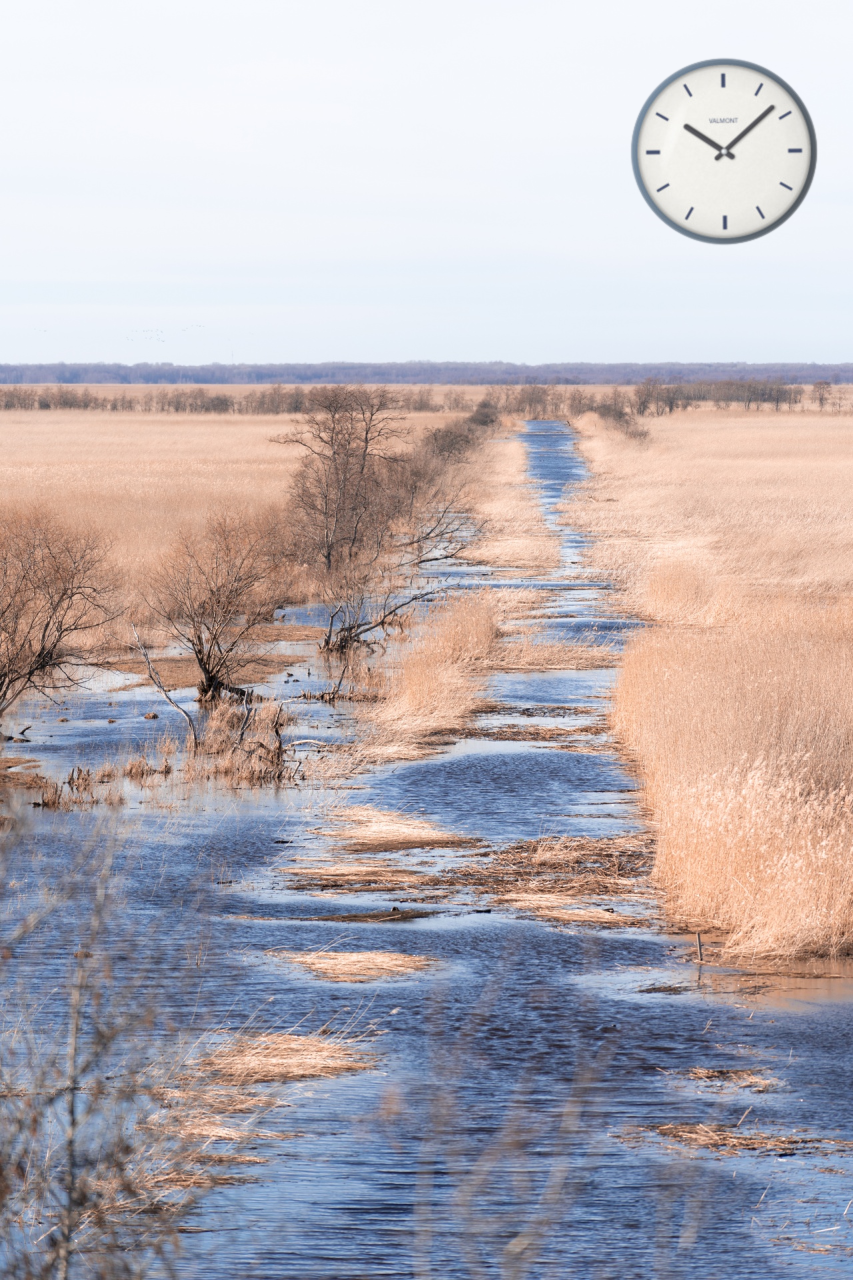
**10:08**
